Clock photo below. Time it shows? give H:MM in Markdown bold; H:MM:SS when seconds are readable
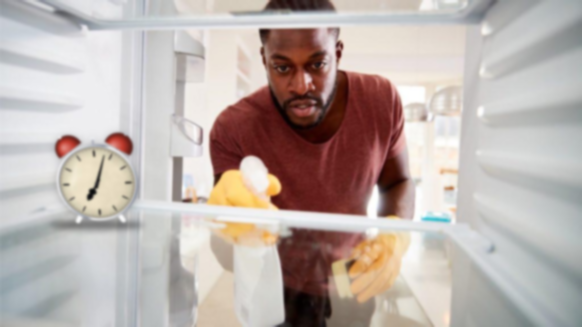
**7:03**
